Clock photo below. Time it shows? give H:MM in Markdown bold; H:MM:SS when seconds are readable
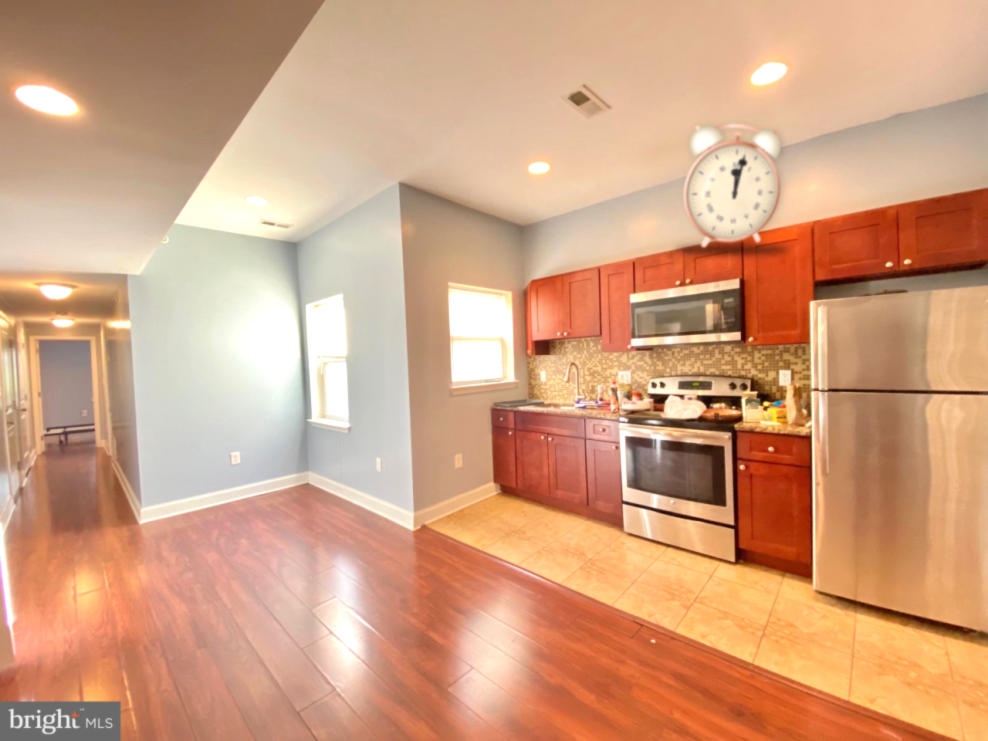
**12:02**
